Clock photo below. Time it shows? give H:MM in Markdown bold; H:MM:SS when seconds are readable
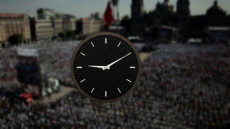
**9:10**
